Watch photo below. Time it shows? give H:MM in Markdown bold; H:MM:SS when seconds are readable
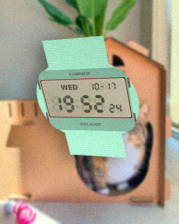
**19:52:24**
